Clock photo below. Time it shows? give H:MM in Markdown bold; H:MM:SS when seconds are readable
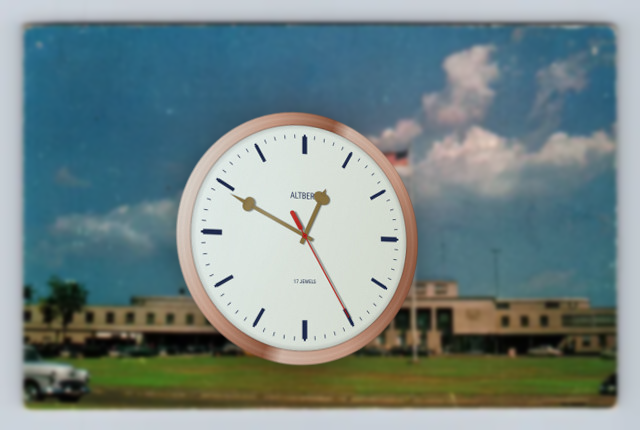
**12:49:25**
